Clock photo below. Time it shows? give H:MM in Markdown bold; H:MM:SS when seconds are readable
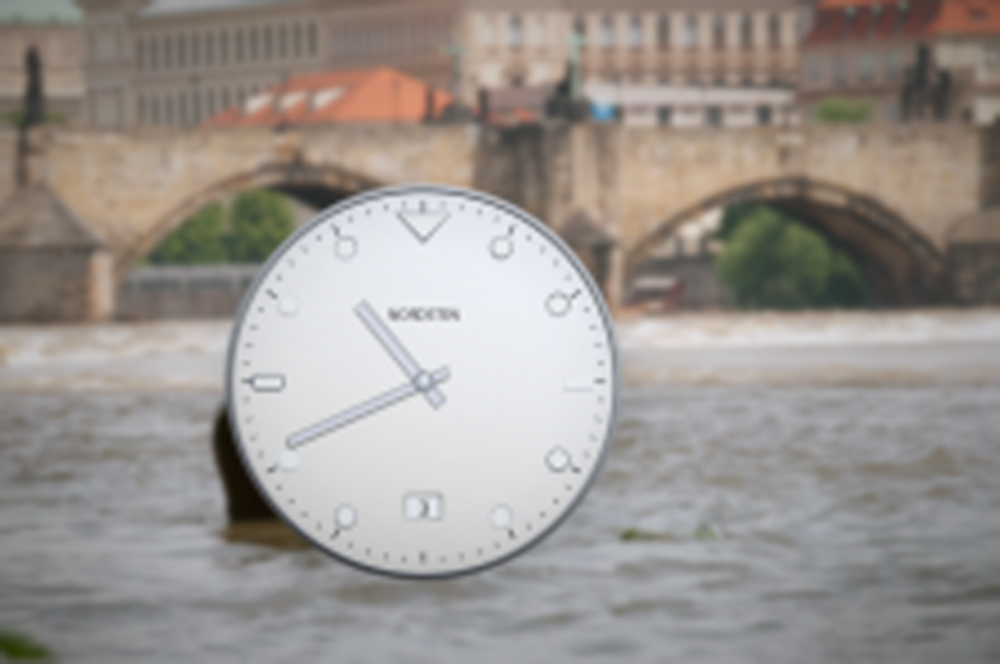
**10:41**
